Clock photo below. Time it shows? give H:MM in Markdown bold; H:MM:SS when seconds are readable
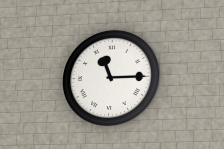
**11:15**
